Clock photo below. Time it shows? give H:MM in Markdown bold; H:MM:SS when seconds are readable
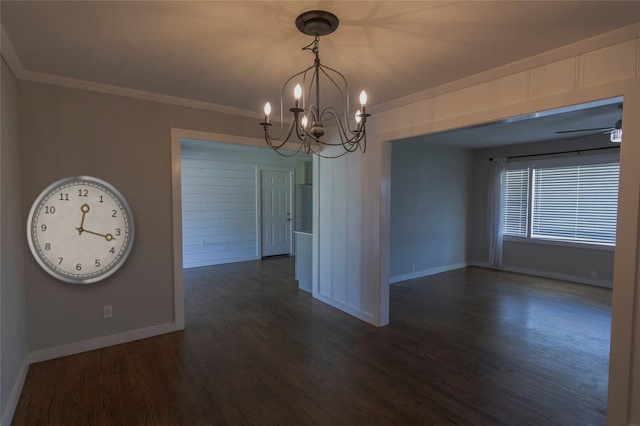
**12:17**
